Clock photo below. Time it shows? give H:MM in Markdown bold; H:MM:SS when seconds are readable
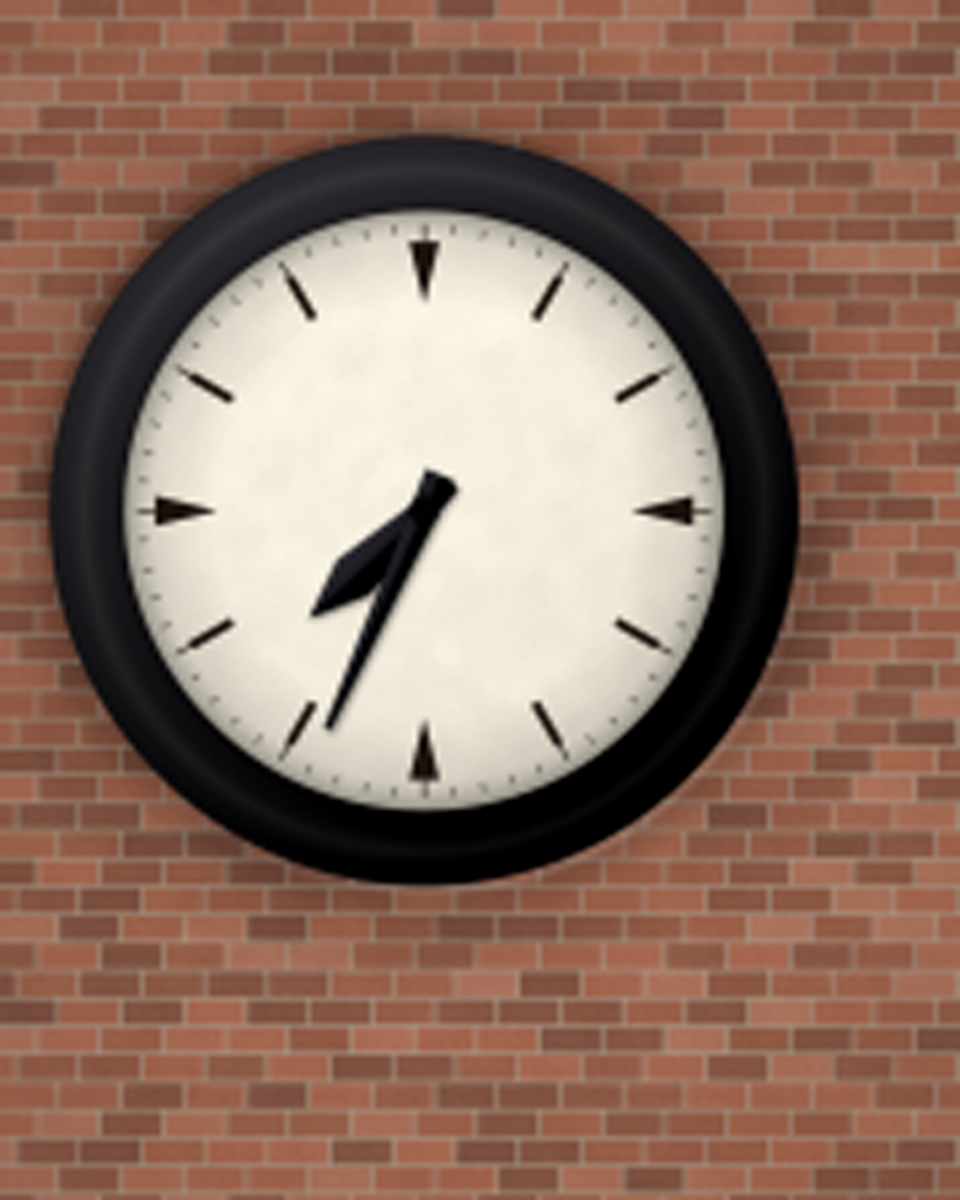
**7:34**
